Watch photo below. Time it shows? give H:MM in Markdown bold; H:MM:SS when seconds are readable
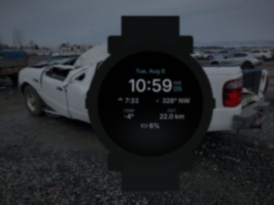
**10:59**
